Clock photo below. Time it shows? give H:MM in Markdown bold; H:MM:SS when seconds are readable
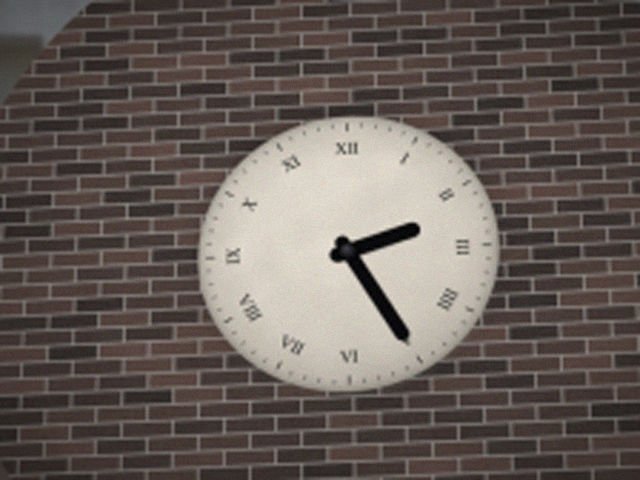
**2:25**
